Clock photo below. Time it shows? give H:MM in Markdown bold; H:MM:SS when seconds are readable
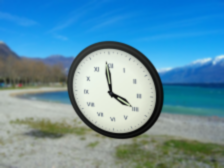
**3:59**
